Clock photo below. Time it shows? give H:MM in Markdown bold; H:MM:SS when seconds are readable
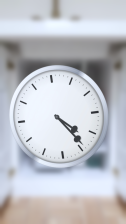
**4:24**
